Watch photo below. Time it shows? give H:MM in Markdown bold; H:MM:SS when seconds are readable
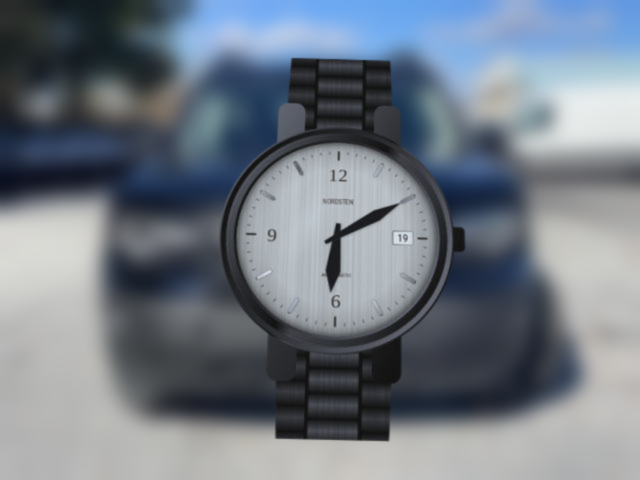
**6:10**
